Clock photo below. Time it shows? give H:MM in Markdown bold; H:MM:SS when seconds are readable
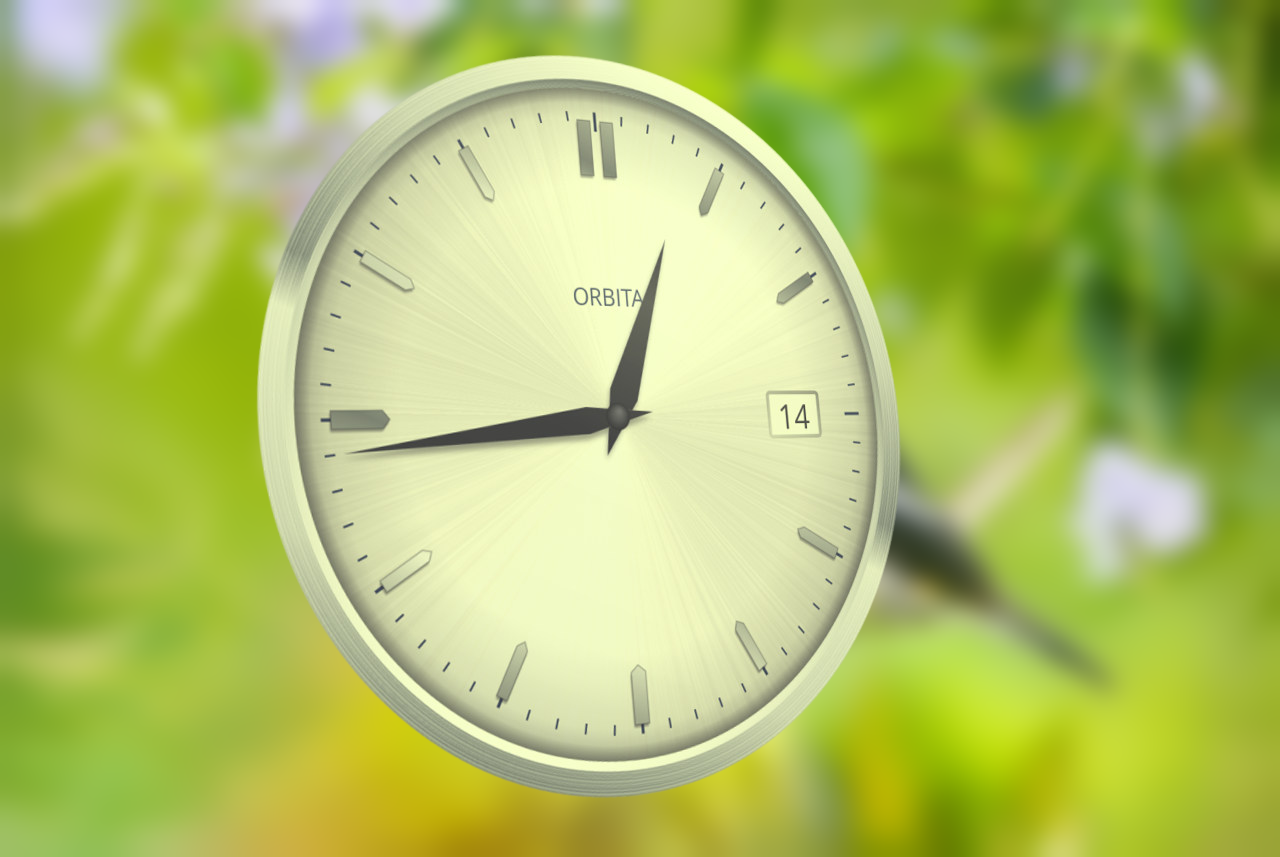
**12:44**
